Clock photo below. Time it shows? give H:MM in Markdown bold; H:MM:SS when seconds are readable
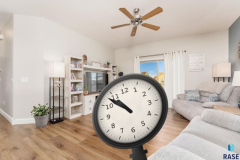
**10:53**
